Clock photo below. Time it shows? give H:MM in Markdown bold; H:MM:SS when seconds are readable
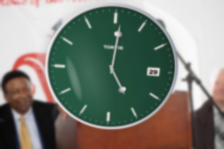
**5:01**
